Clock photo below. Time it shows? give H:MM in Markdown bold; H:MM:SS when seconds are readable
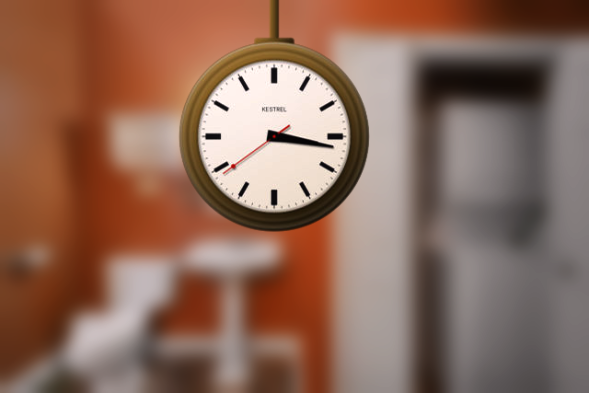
**3:16:39**
